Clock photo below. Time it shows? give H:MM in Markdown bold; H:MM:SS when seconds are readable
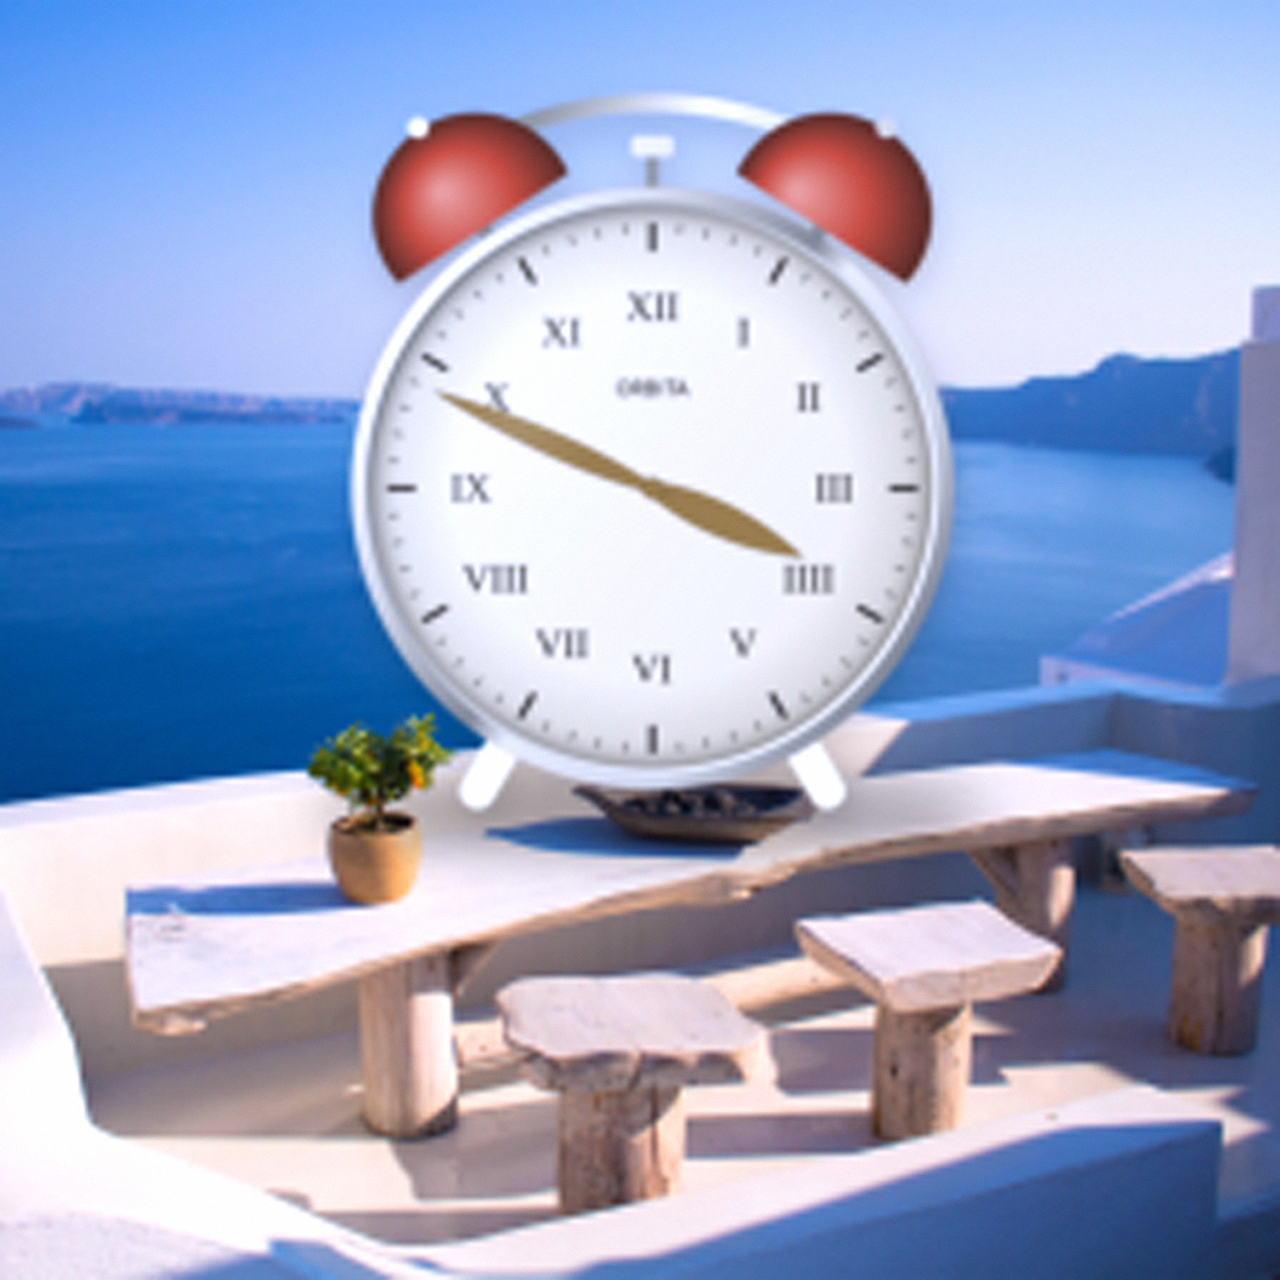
**3:49**
